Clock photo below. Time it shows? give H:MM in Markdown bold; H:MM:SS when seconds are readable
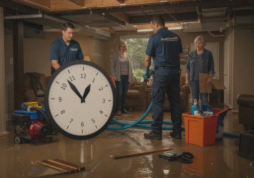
**12:53**
